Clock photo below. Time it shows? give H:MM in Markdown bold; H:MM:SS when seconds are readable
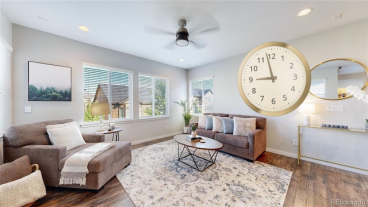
**8:58**
